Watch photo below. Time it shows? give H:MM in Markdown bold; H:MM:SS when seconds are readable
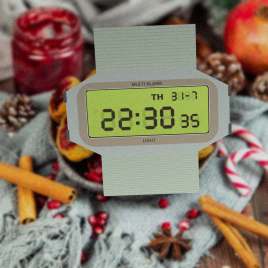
**22:30:35**
